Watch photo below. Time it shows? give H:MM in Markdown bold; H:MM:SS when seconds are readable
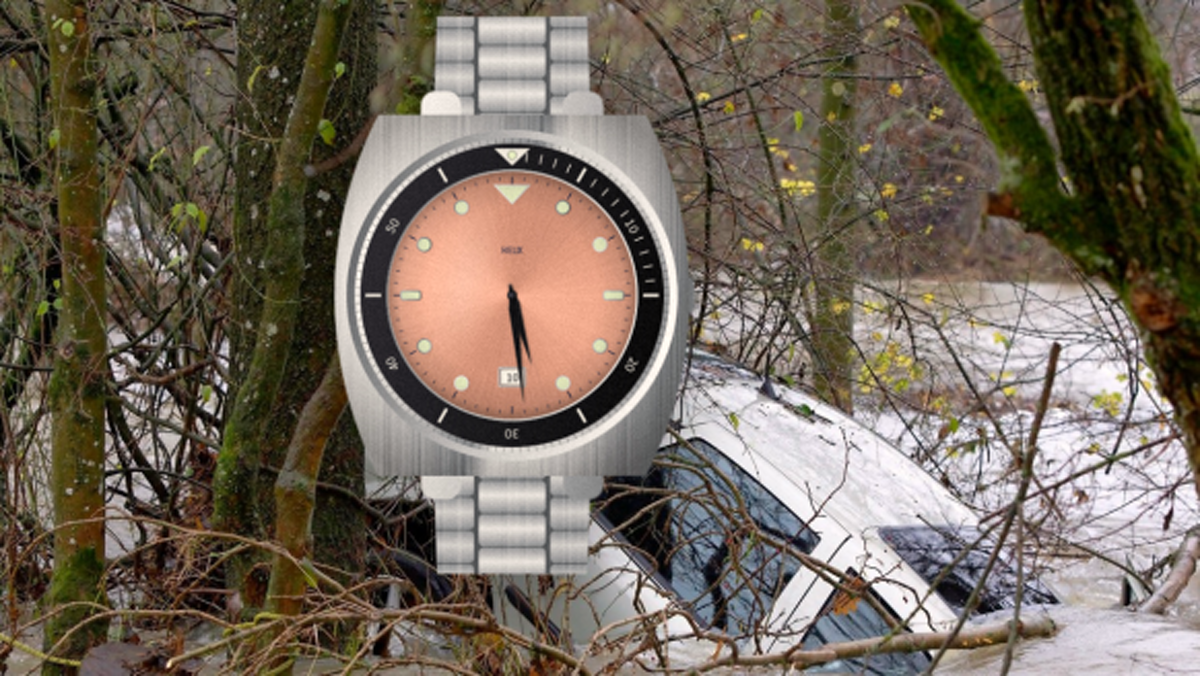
**5:29**
